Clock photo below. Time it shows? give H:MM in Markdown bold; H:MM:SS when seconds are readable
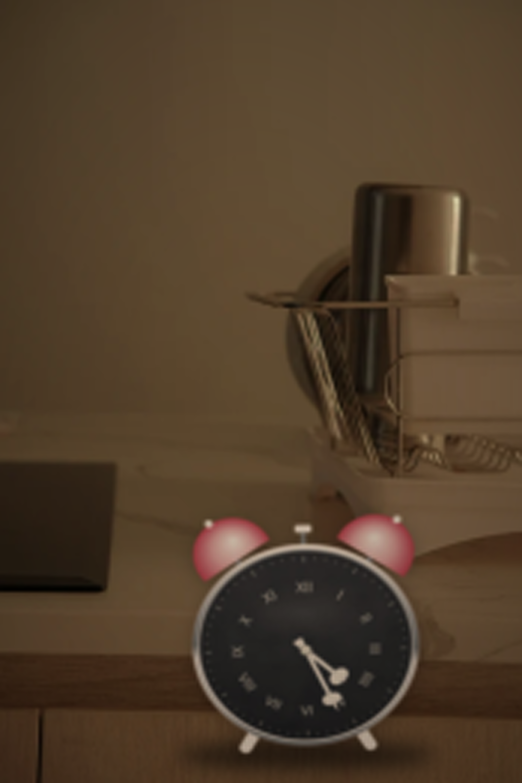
**4:26**
